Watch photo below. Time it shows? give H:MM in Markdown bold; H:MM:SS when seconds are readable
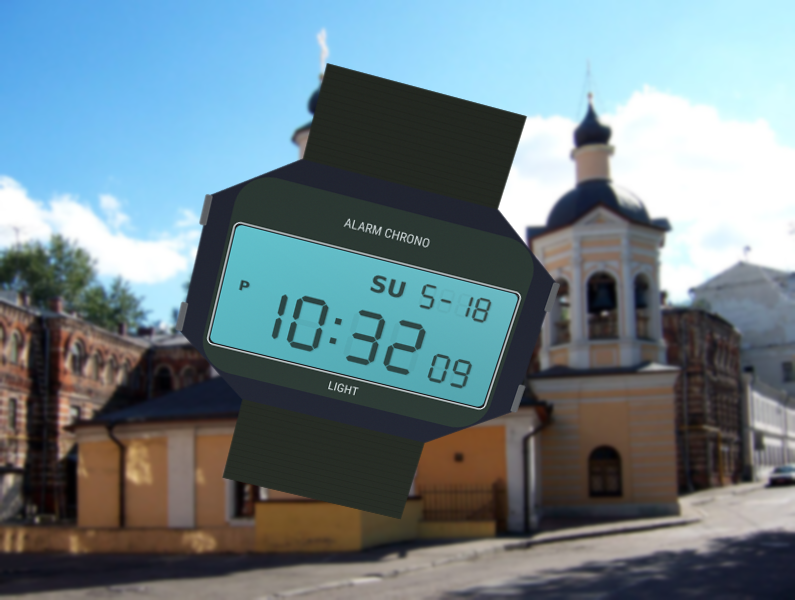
**10:32:09**
